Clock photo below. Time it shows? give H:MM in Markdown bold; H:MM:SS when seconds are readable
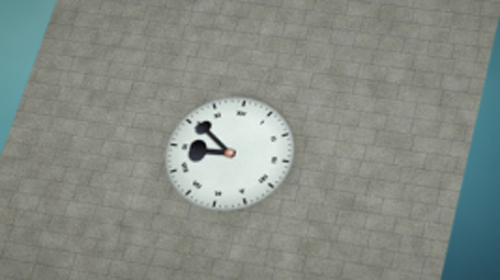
**8:51**
